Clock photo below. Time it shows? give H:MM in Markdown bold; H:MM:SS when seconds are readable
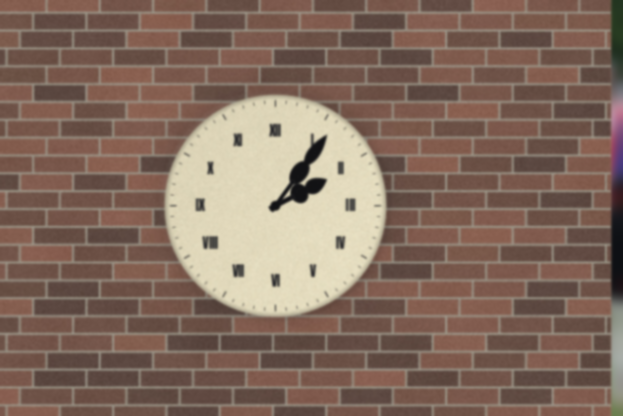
**2:06**
